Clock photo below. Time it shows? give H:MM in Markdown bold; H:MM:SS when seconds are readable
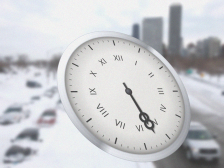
**5:27**
